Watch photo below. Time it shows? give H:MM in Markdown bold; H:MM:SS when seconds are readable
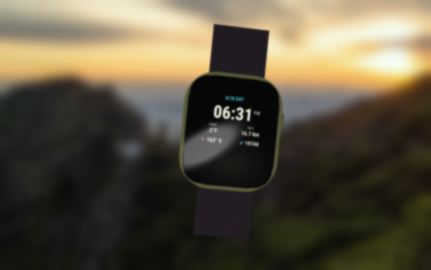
**6:31**
